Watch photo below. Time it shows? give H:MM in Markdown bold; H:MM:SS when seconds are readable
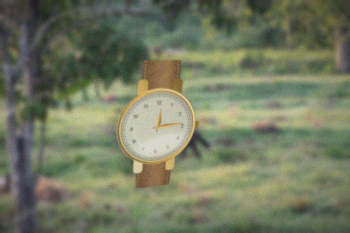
**12:14**
